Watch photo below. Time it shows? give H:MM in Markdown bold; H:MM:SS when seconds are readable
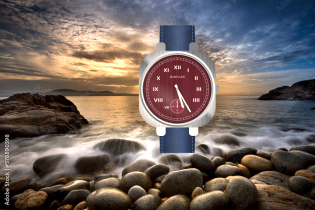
**5:25**
